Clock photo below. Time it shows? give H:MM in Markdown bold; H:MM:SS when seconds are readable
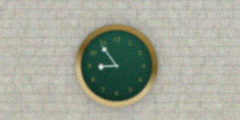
**8:54**
